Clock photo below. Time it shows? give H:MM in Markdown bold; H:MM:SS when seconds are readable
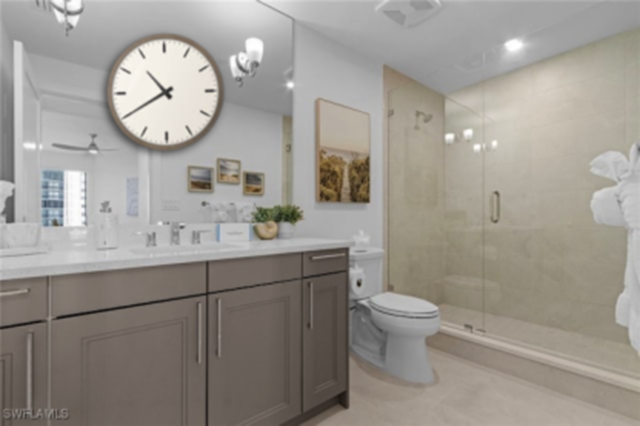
**10:40**
